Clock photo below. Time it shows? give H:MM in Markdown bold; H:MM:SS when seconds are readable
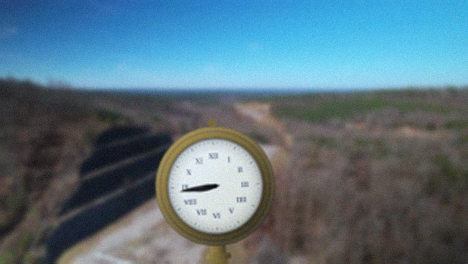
**8:44**
